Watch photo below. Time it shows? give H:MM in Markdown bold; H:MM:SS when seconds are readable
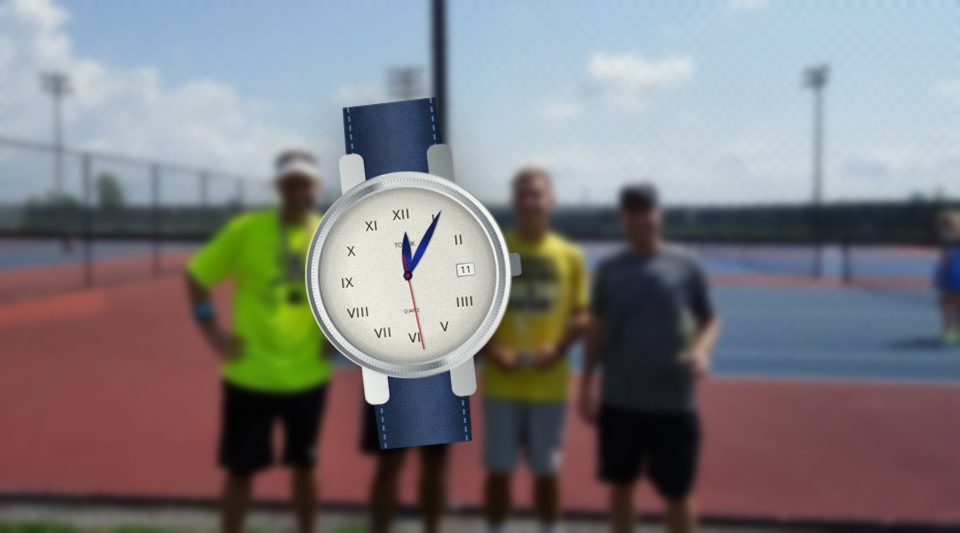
**12:05:29**
